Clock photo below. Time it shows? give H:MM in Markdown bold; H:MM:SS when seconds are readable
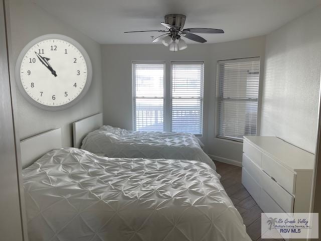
**10:53**
